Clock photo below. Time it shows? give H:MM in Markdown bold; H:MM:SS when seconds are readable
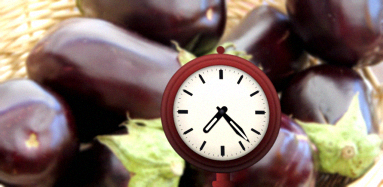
**7:23**
